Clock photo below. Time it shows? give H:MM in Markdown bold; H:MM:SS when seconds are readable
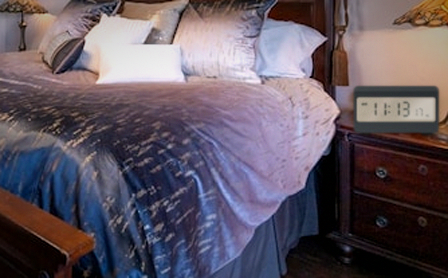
**11:13**
